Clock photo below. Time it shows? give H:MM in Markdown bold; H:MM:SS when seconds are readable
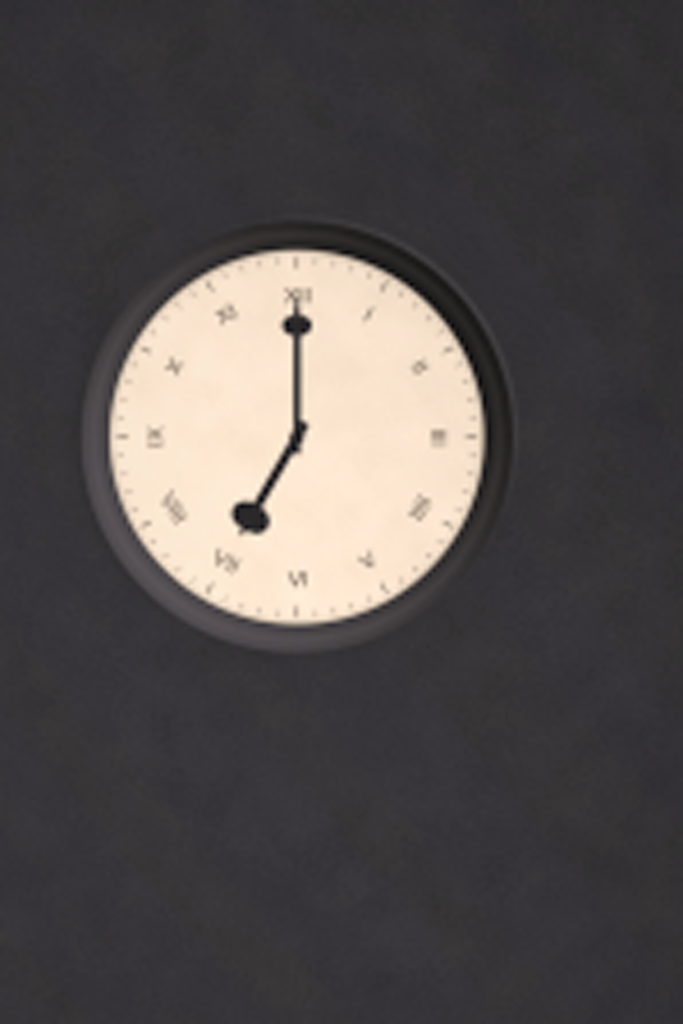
**7:00**
